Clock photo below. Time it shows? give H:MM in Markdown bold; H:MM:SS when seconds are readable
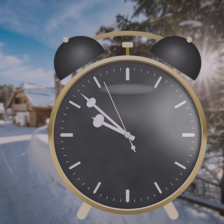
**9:51:56**
